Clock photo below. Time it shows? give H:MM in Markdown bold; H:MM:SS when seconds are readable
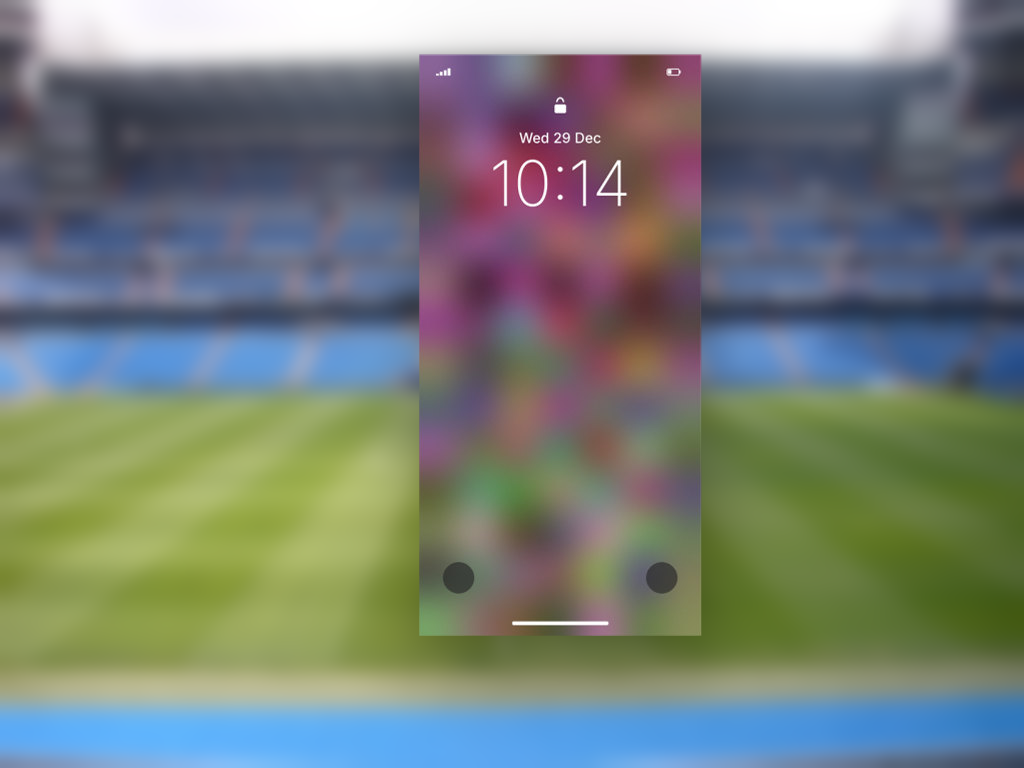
**10:14**
